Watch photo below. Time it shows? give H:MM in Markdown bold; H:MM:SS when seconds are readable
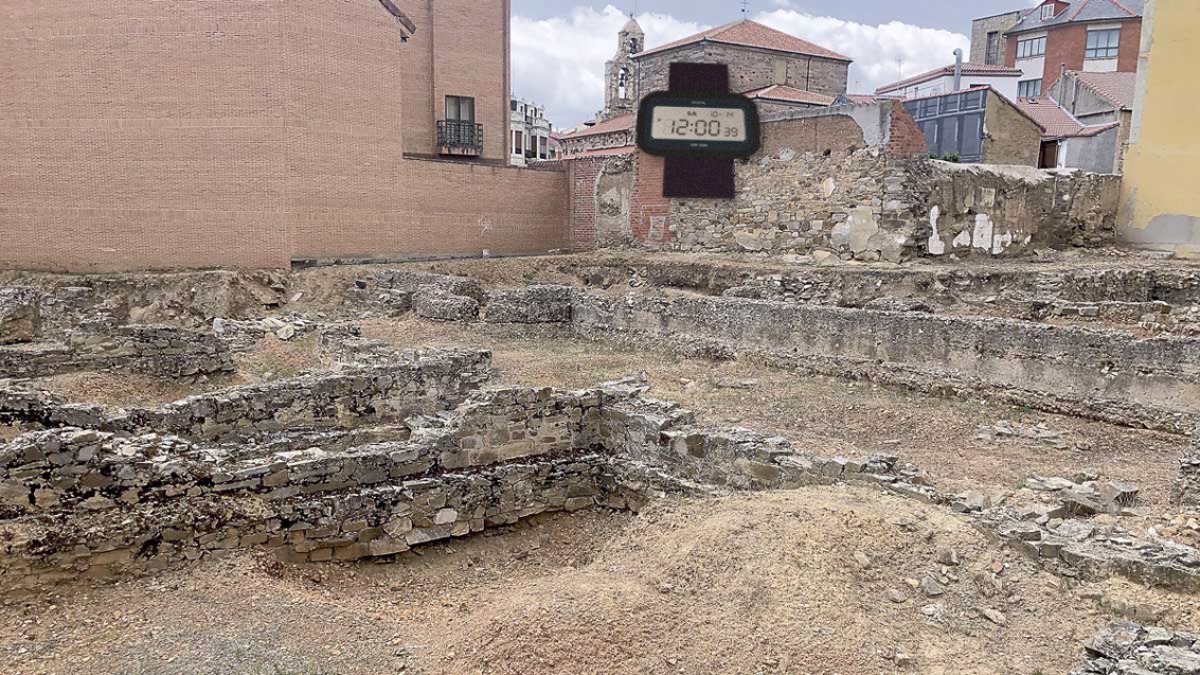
**12:00:39**
